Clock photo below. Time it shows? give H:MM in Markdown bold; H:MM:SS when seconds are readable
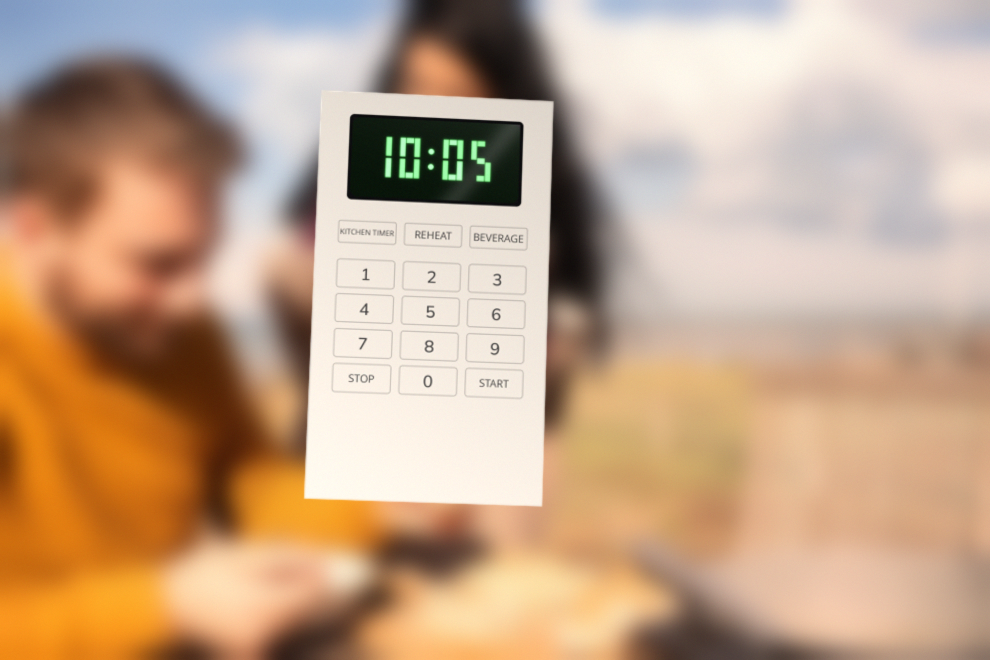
**10:05**
